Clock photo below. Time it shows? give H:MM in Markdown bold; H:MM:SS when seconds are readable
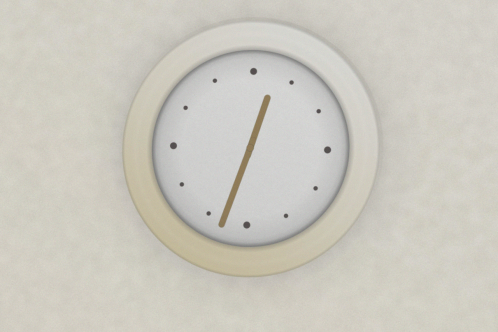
**12:33**
